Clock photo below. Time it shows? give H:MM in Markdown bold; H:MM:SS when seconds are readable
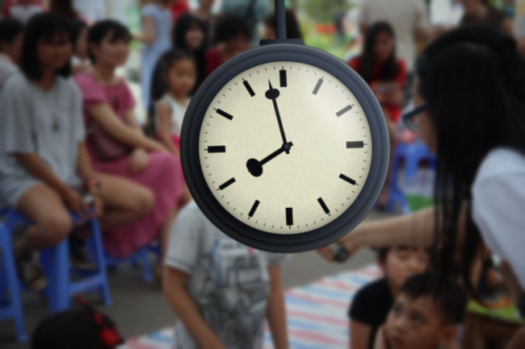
**7:58**
